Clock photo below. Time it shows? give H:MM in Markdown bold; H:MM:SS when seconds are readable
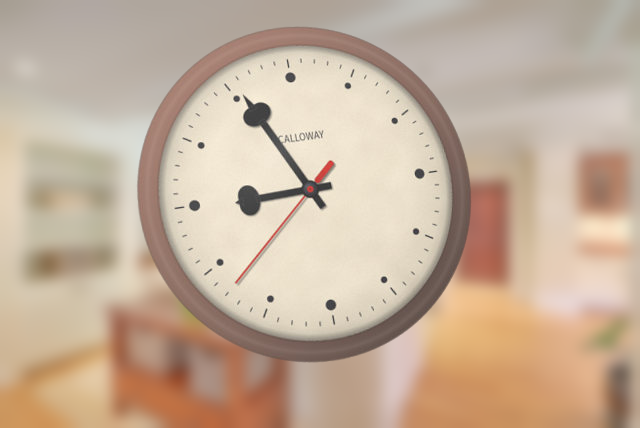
**8:55:38**
